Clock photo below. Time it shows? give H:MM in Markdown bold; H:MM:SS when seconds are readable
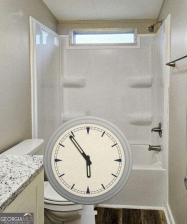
**5:54**
